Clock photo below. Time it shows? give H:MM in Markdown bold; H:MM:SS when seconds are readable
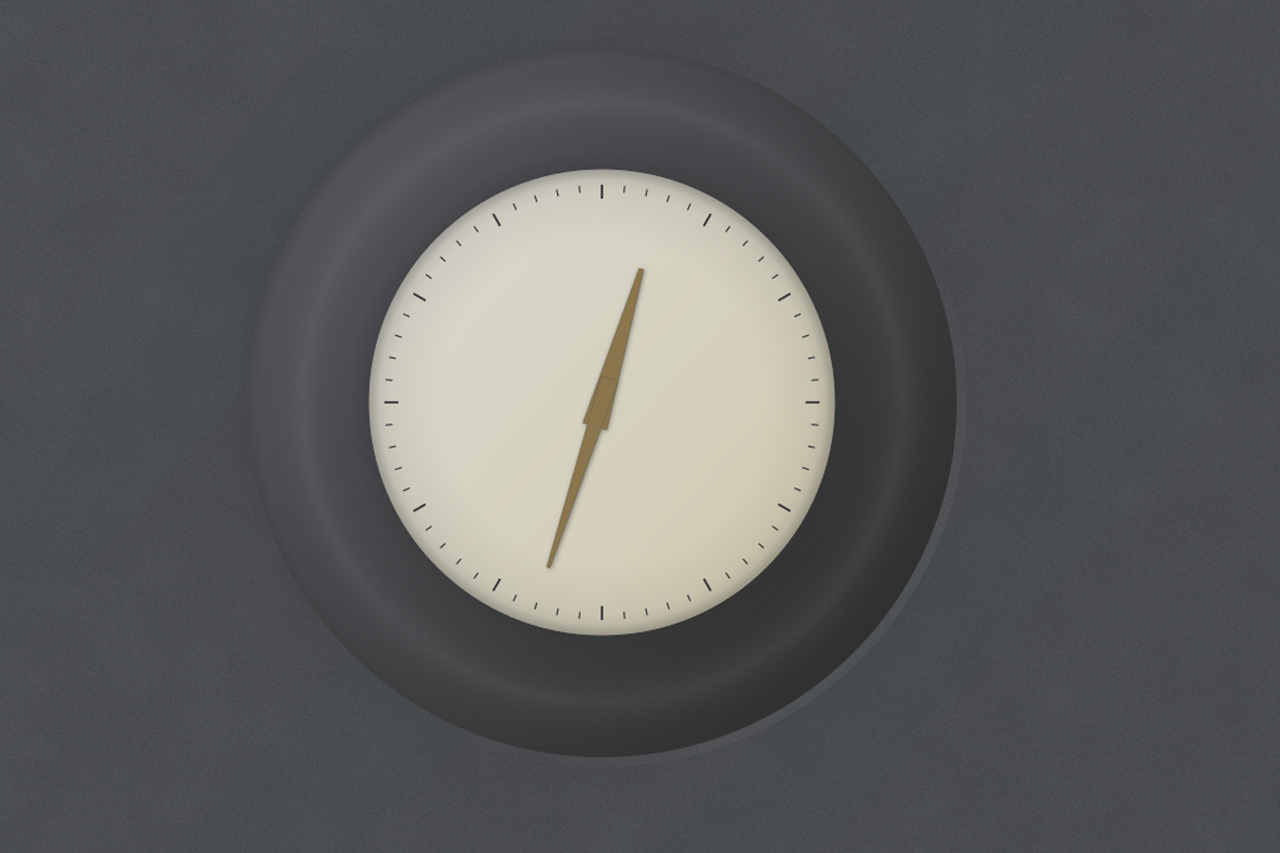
**12:33**
